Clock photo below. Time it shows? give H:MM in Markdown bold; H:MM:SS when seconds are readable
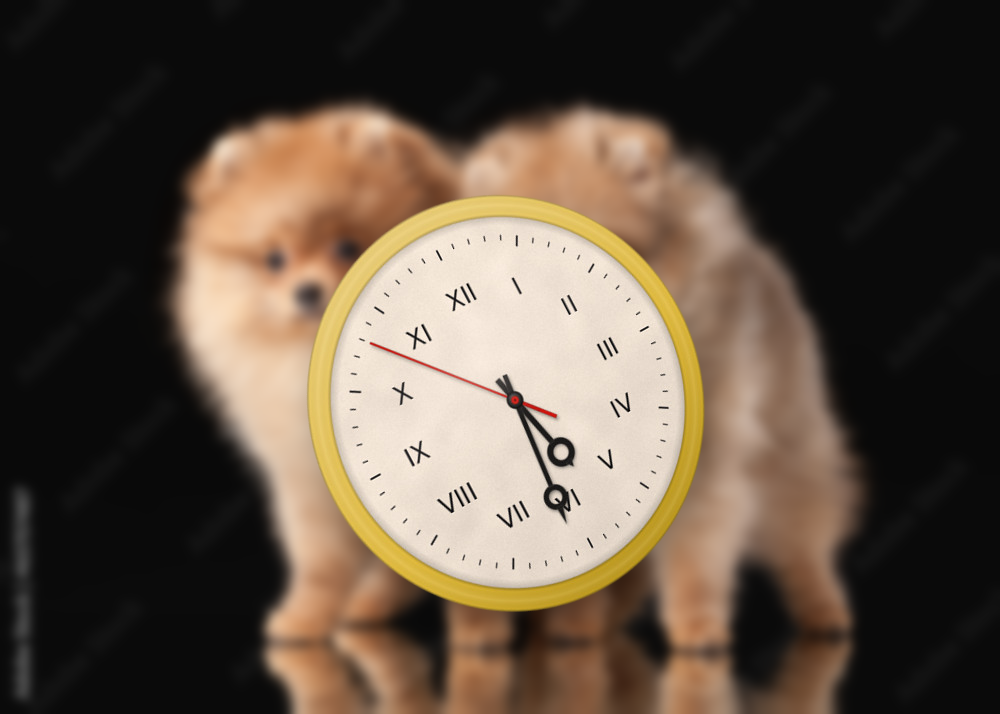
**5:30:53**
